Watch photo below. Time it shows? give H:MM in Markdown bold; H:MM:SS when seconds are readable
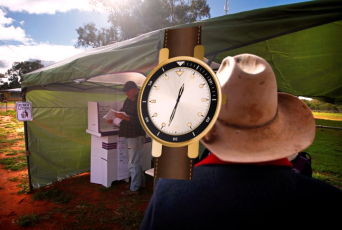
**12:33**
